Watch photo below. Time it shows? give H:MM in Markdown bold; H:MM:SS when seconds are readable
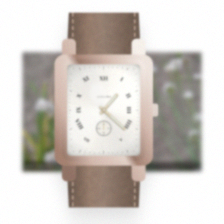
**1:22**
